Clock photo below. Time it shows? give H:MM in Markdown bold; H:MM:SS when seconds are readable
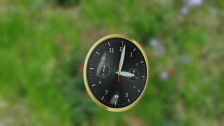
**3:01**
